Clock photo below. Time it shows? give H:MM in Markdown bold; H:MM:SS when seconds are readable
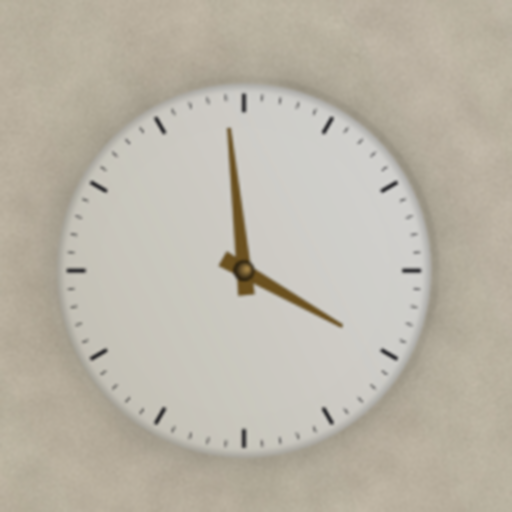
**3:59**
